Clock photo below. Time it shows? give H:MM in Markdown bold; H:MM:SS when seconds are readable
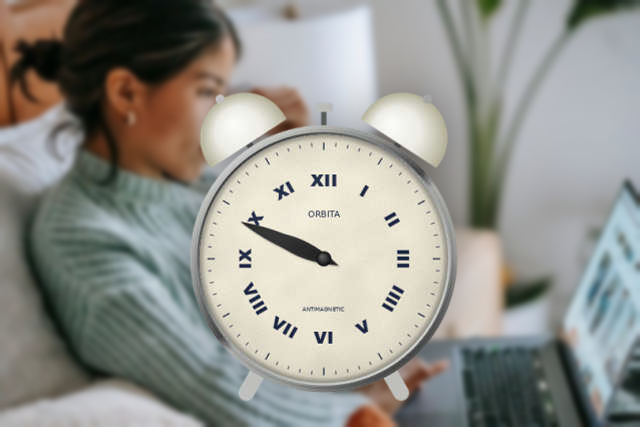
**9:49**
